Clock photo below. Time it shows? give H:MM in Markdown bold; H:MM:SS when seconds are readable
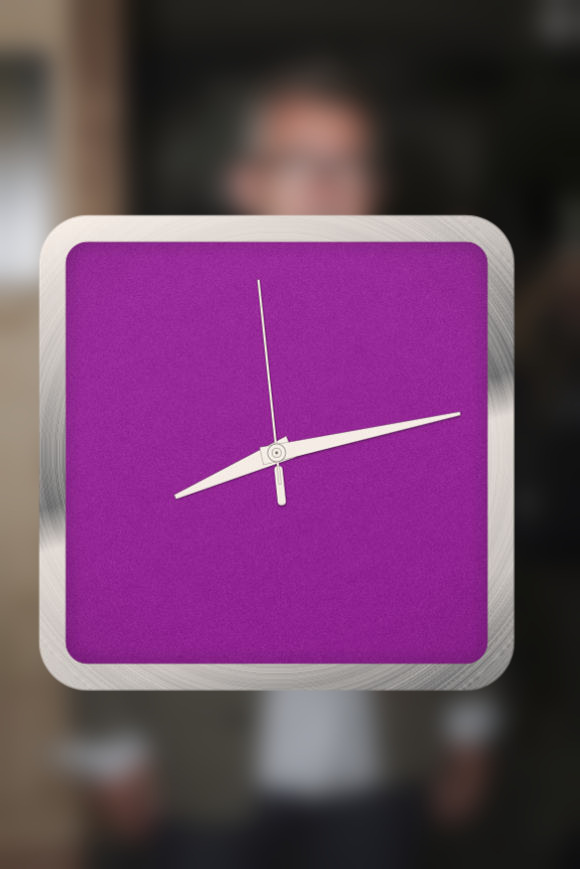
**8:12:59**
